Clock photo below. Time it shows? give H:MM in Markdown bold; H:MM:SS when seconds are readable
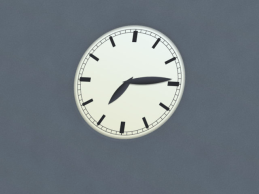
**7:14**
